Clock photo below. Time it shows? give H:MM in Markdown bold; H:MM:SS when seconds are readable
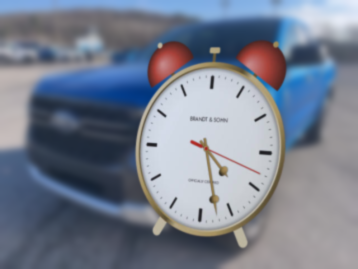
**4:27:18**
